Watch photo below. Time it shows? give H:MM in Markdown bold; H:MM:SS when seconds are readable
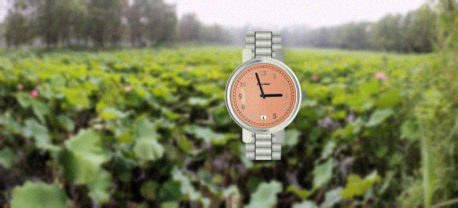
**2:57**
